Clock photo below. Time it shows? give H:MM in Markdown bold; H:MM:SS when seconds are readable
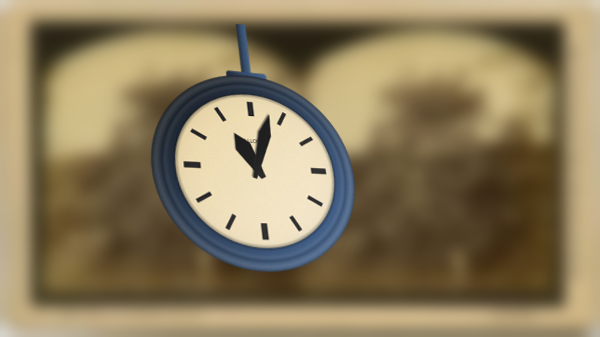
**11:03**
